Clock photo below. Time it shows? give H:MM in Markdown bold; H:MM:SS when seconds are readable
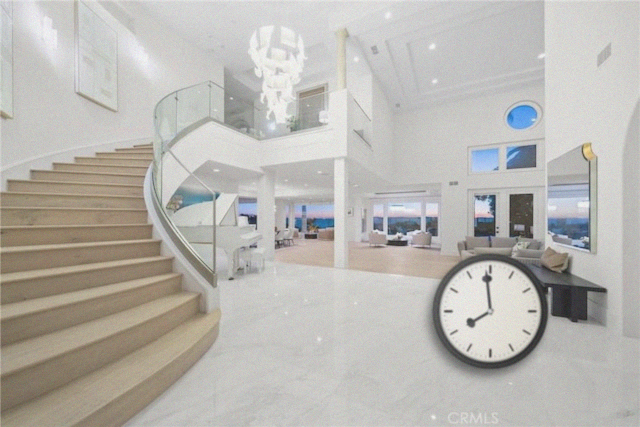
**7:59**
